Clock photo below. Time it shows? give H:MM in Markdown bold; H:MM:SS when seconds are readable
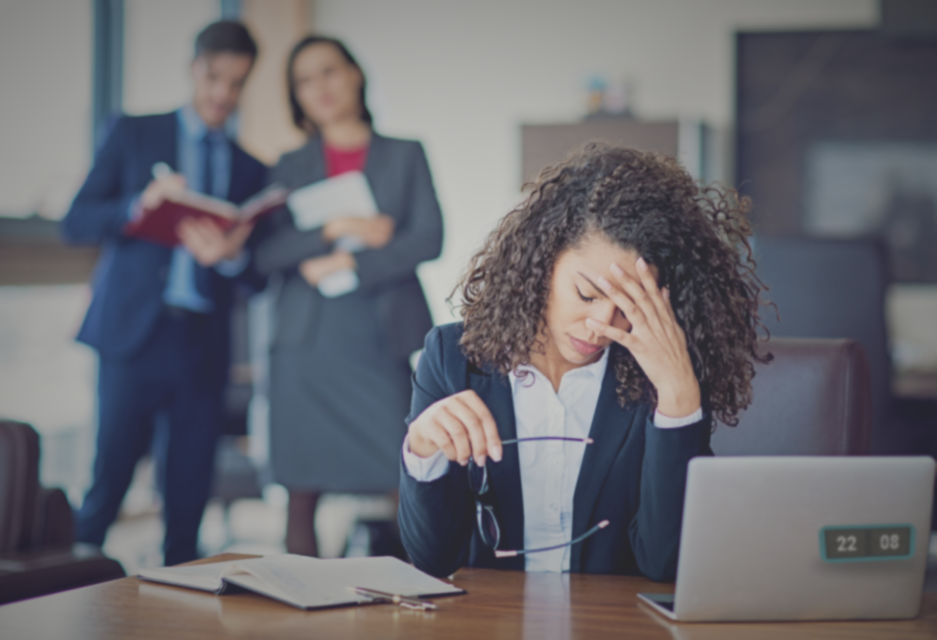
**22:08**
